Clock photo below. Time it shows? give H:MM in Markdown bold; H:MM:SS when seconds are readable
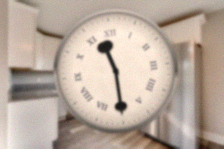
**11:30**
